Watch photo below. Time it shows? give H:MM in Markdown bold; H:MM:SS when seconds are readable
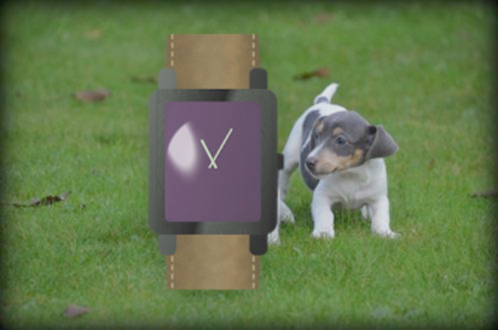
**11:05**
